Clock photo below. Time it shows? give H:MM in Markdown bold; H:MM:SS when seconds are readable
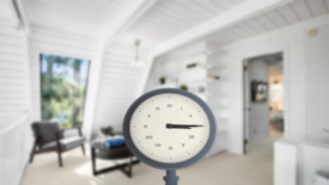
**3:15**
